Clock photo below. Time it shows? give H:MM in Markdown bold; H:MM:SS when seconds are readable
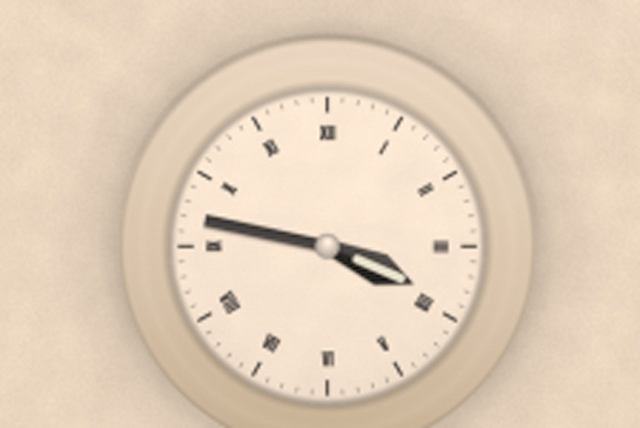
**3:47**
